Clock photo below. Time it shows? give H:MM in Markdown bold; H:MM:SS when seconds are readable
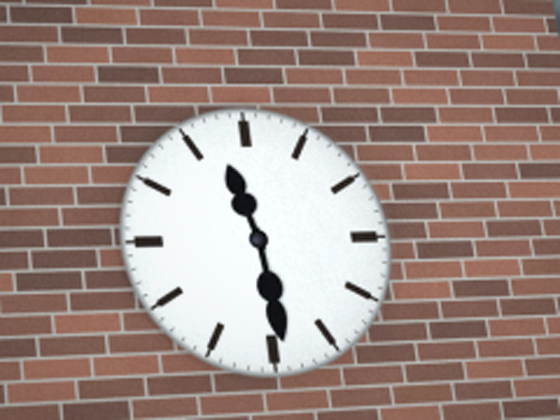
**11:29**
